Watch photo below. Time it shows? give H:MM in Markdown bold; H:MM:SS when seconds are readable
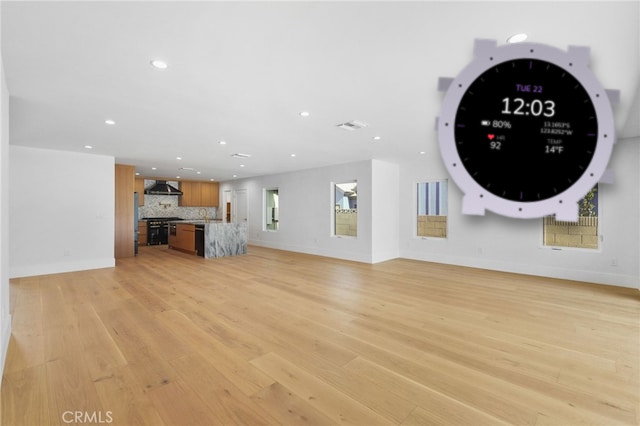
**12:03**
